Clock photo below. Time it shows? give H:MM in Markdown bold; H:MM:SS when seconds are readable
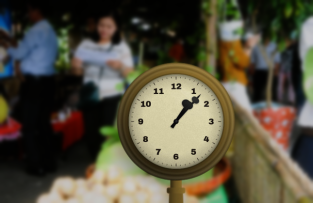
**1:07**
